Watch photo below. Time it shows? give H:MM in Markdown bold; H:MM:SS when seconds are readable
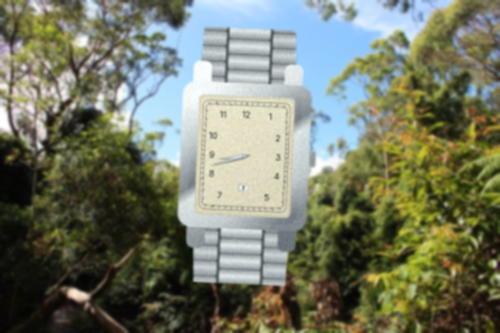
**8:42**
